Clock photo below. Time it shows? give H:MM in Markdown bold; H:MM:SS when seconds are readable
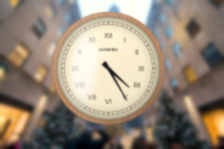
**4:25**
